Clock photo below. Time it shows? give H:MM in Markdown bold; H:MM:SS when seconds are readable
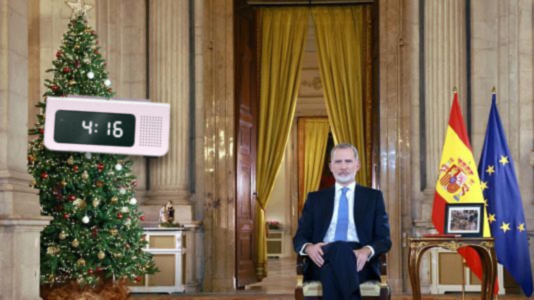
**4:16**
